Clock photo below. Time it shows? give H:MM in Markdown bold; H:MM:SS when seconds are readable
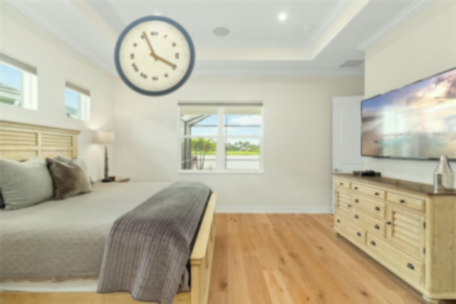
**3:56**
